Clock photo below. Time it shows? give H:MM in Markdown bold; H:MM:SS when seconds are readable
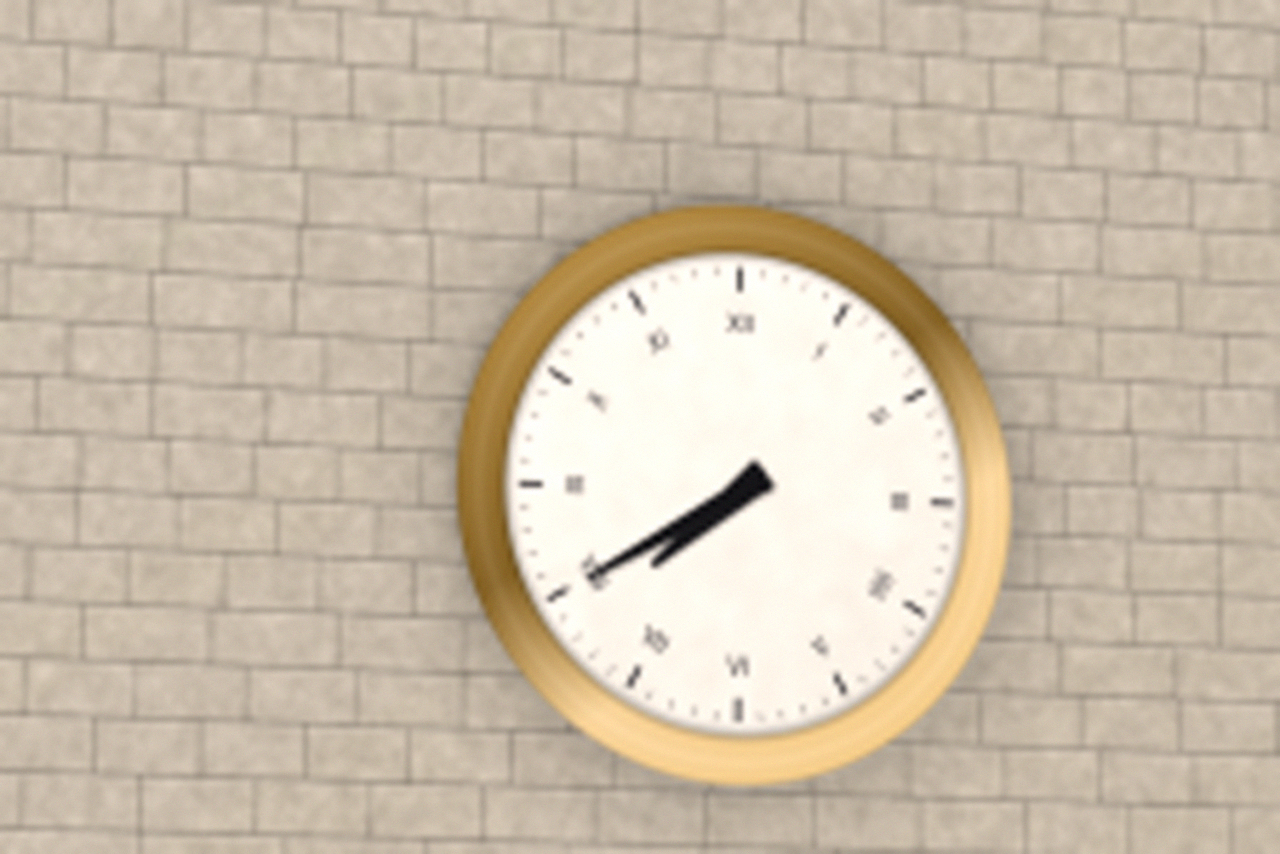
**7:40**
